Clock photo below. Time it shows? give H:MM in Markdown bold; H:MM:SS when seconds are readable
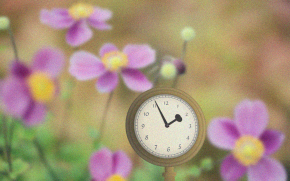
**1:56**
